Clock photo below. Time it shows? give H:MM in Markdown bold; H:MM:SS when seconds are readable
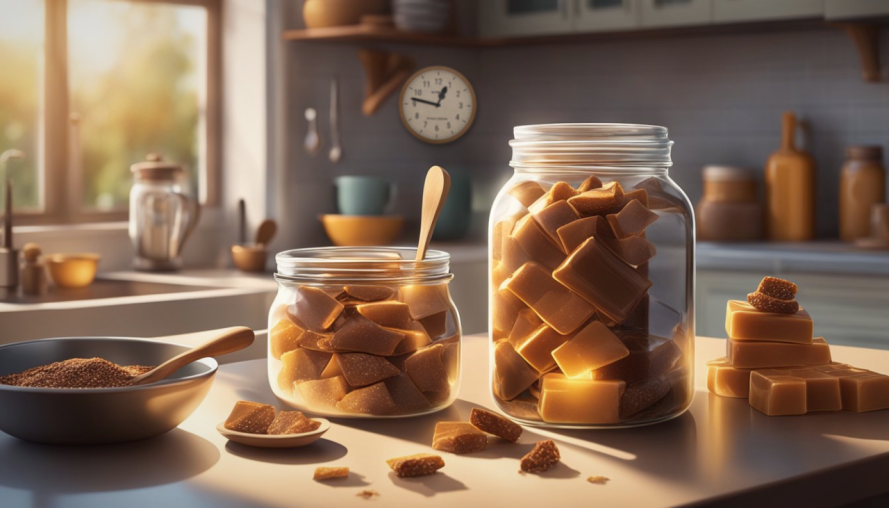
**12:47**
